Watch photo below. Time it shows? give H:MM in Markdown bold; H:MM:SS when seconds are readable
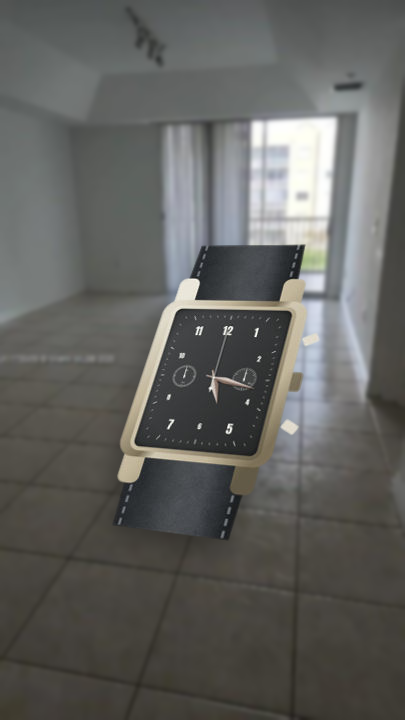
**5:17**
